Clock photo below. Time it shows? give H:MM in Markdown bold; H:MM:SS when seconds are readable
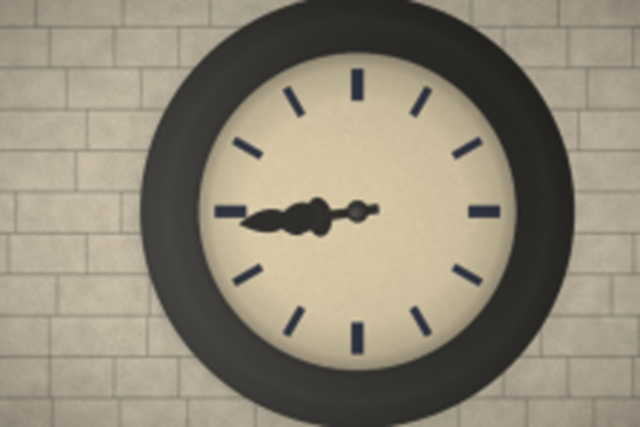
**8:44**
